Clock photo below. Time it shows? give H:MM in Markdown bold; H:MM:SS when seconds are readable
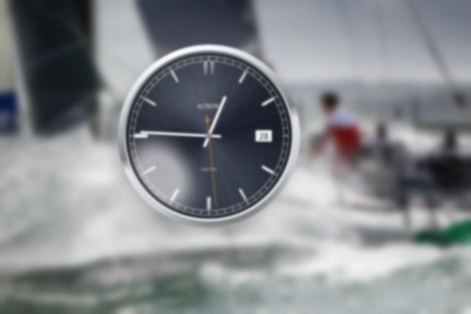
**12:45:29**
